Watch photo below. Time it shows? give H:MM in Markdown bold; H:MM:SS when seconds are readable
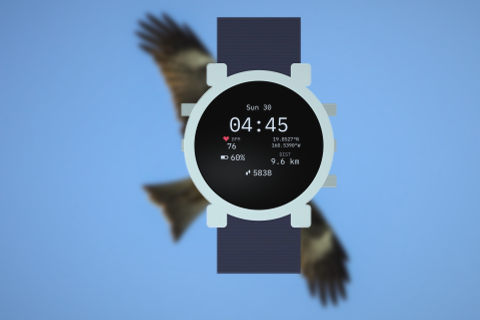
**4:45**
